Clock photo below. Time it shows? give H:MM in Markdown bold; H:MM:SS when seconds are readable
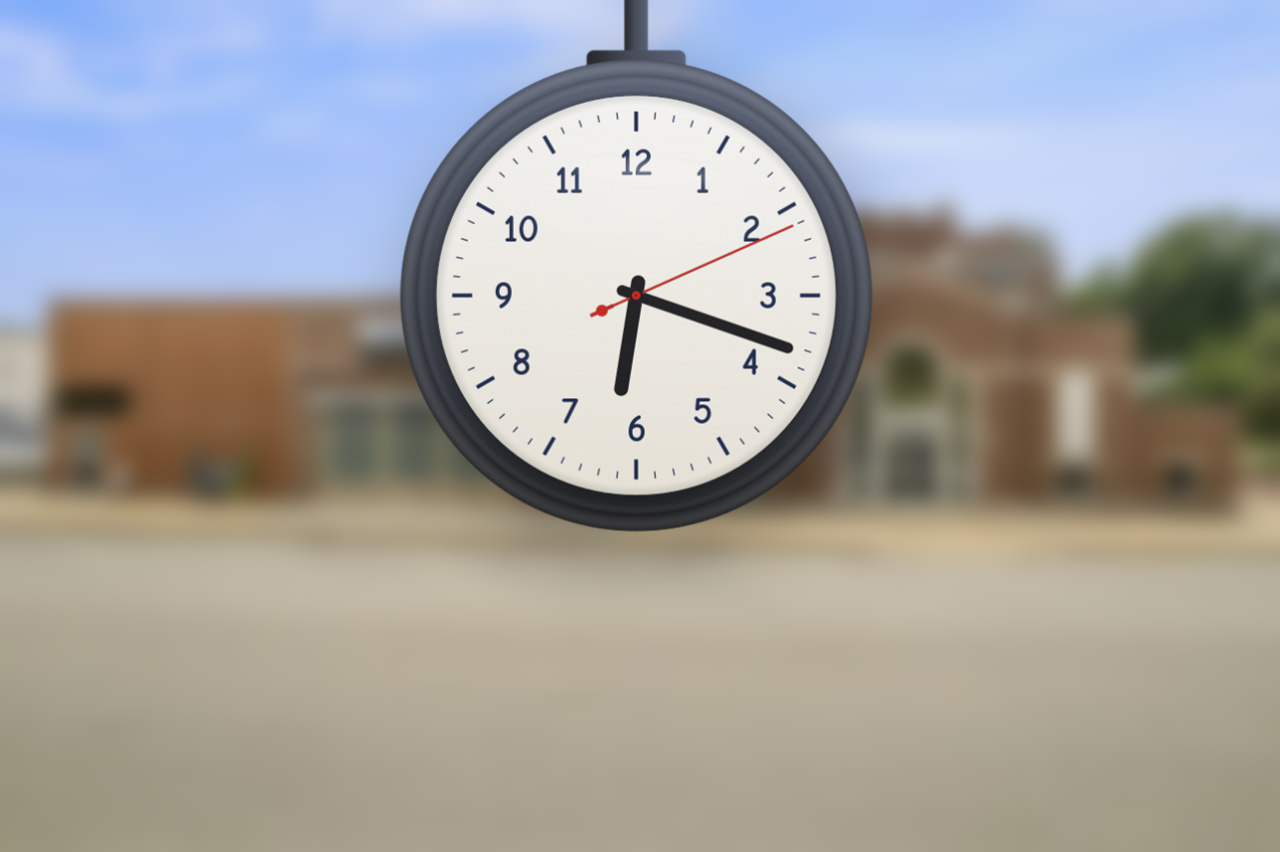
**6:18:11**
